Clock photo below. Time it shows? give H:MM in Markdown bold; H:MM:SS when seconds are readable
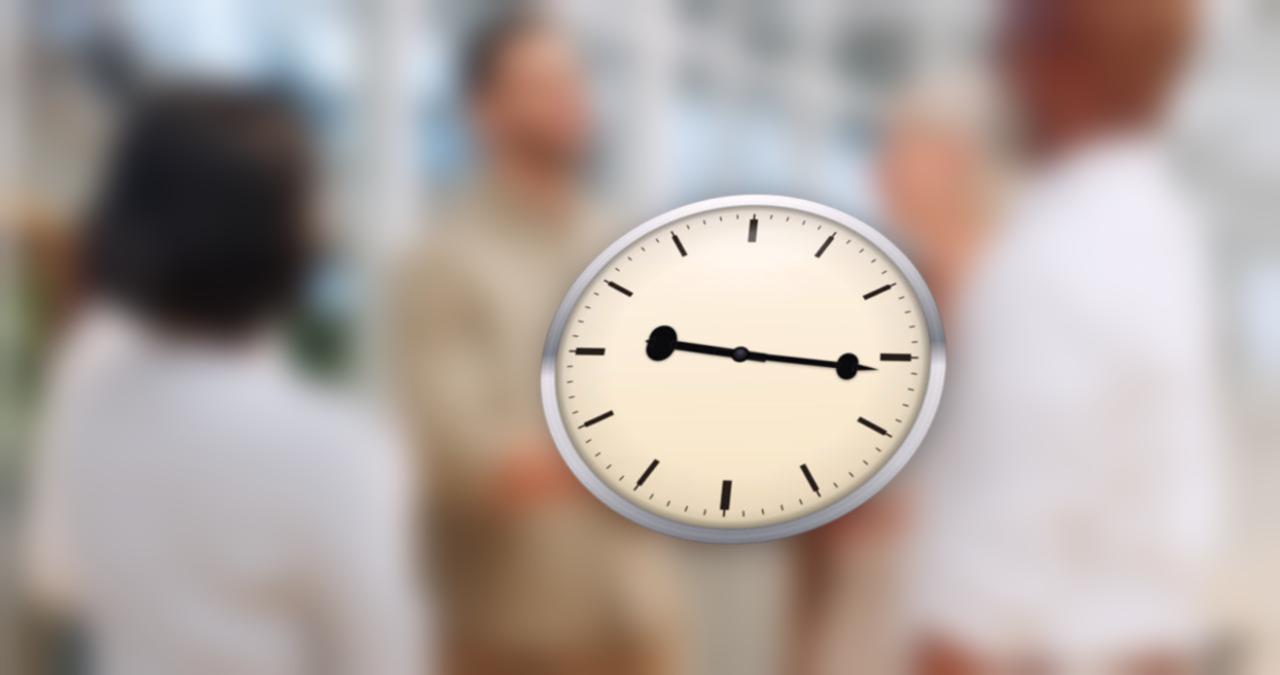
**9:16**
